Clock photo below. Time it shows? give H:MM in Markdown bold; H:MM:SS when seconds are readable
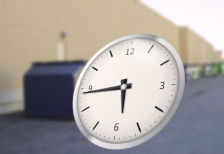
**5:44**
